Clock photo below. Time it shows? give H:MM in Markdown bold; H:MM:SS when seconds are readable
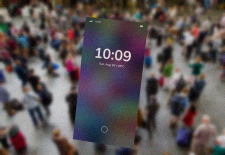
**10:09**
